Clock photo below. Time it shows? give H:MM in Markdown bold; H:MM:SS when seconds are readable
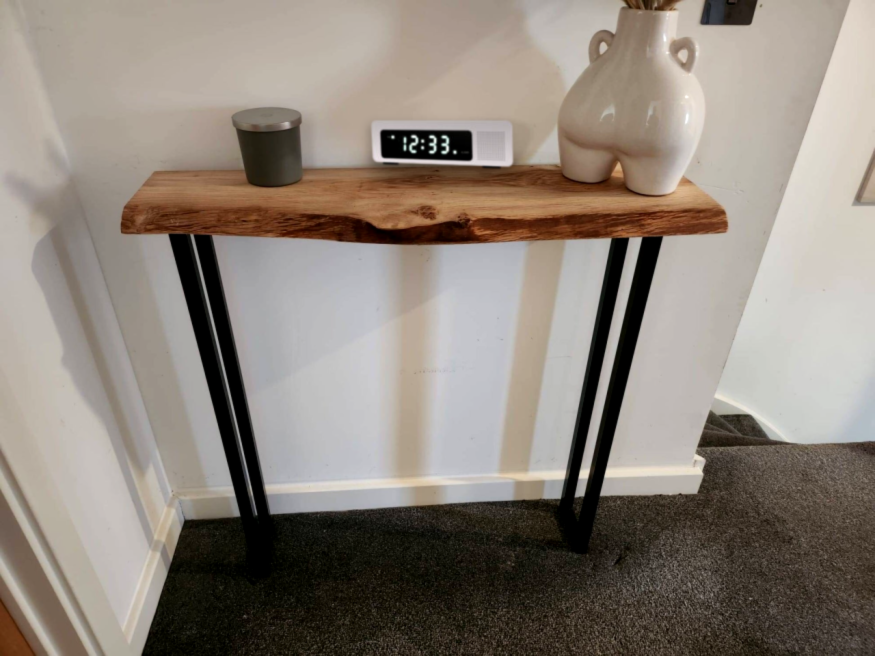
**12:33**
